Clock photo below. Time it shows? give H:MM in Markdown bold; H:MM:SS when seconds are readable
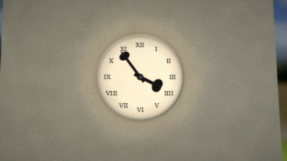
**3:54**
